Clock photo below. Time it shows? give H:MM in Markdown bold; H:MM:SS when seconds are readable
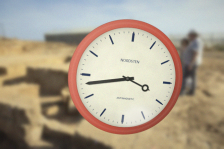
**3:43**
